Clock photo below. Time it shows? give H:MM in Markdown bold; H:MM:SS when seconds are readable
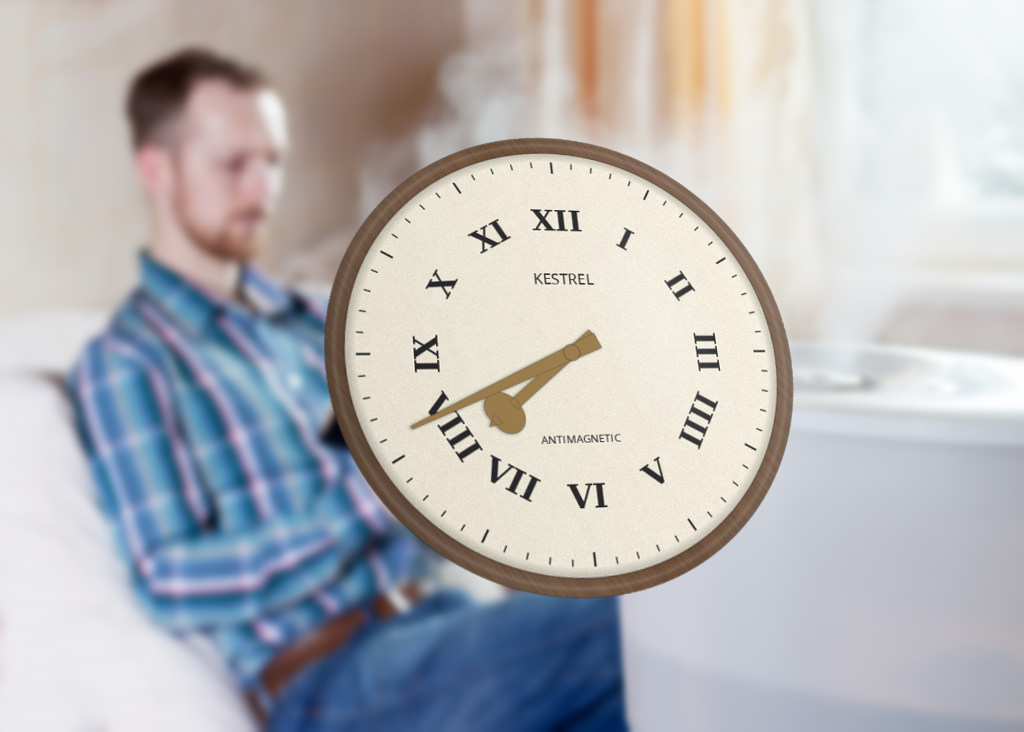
**7:41**
